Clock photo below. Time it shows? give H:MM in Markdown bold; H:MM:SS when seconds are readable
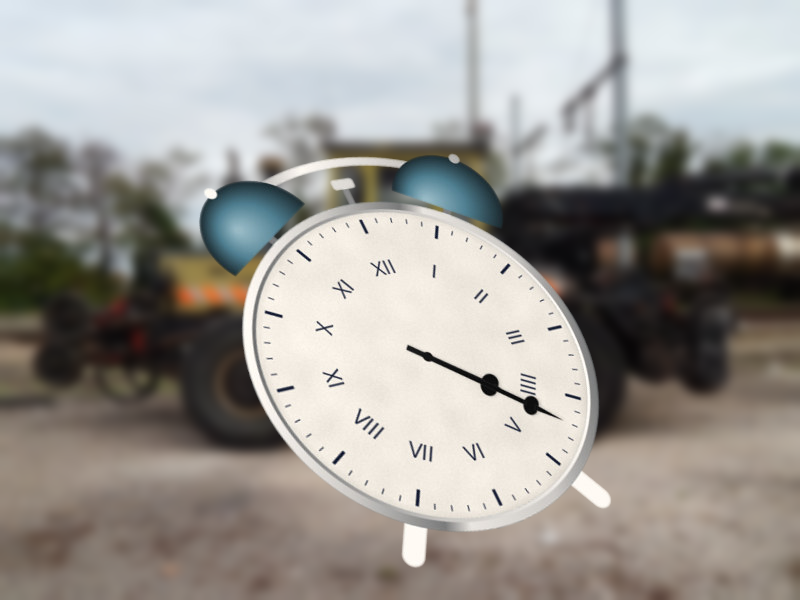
**4:22**
